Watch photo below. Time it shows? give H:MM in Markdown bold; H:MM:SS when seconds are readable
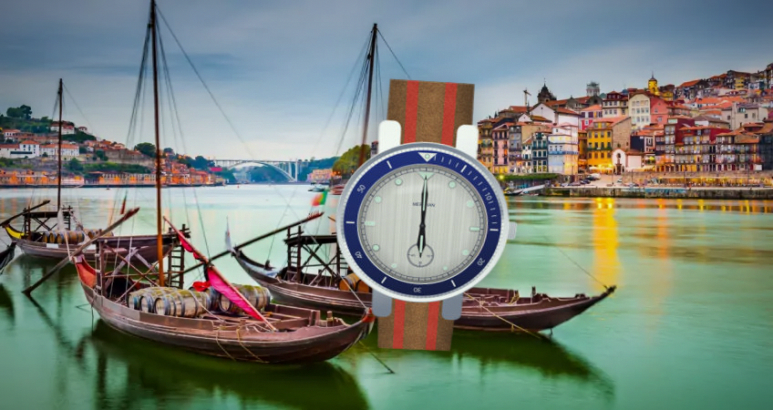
**6:00**
